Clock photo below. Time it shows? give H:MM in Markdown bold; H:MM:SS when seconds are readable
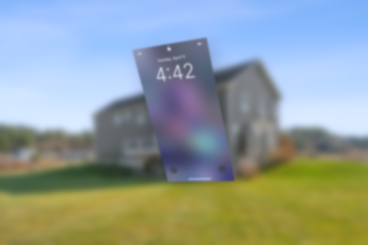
**4:42**
